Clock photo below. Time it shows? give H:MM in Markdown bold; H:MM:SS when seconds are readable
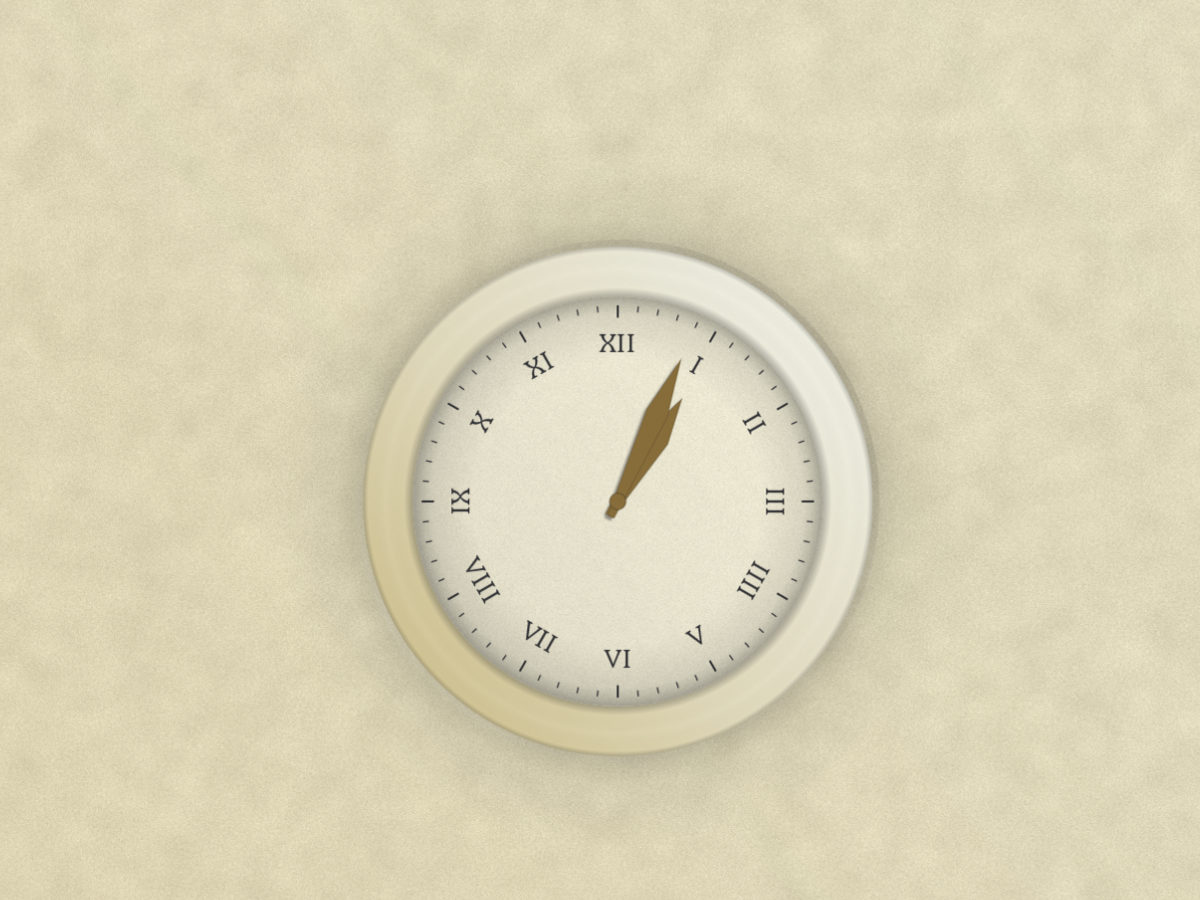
**1:04**
